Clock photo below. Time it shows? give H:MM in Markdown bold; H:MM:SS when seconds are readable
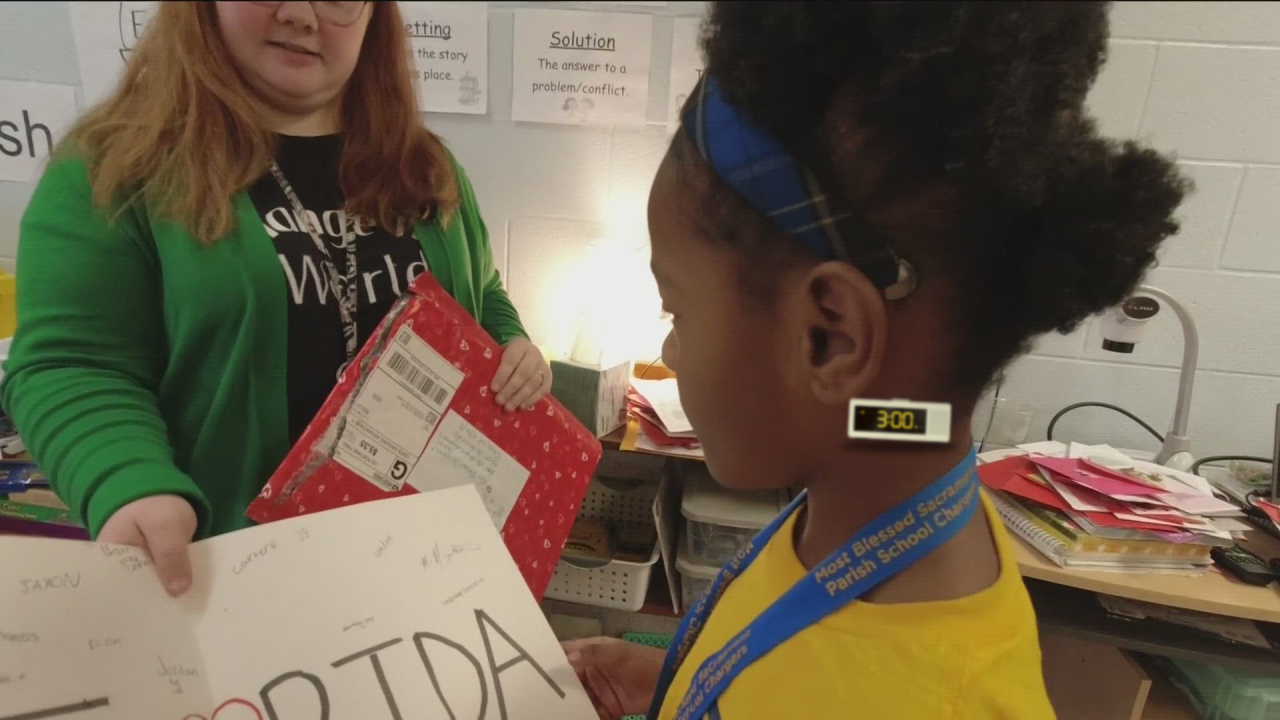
**3:00**
